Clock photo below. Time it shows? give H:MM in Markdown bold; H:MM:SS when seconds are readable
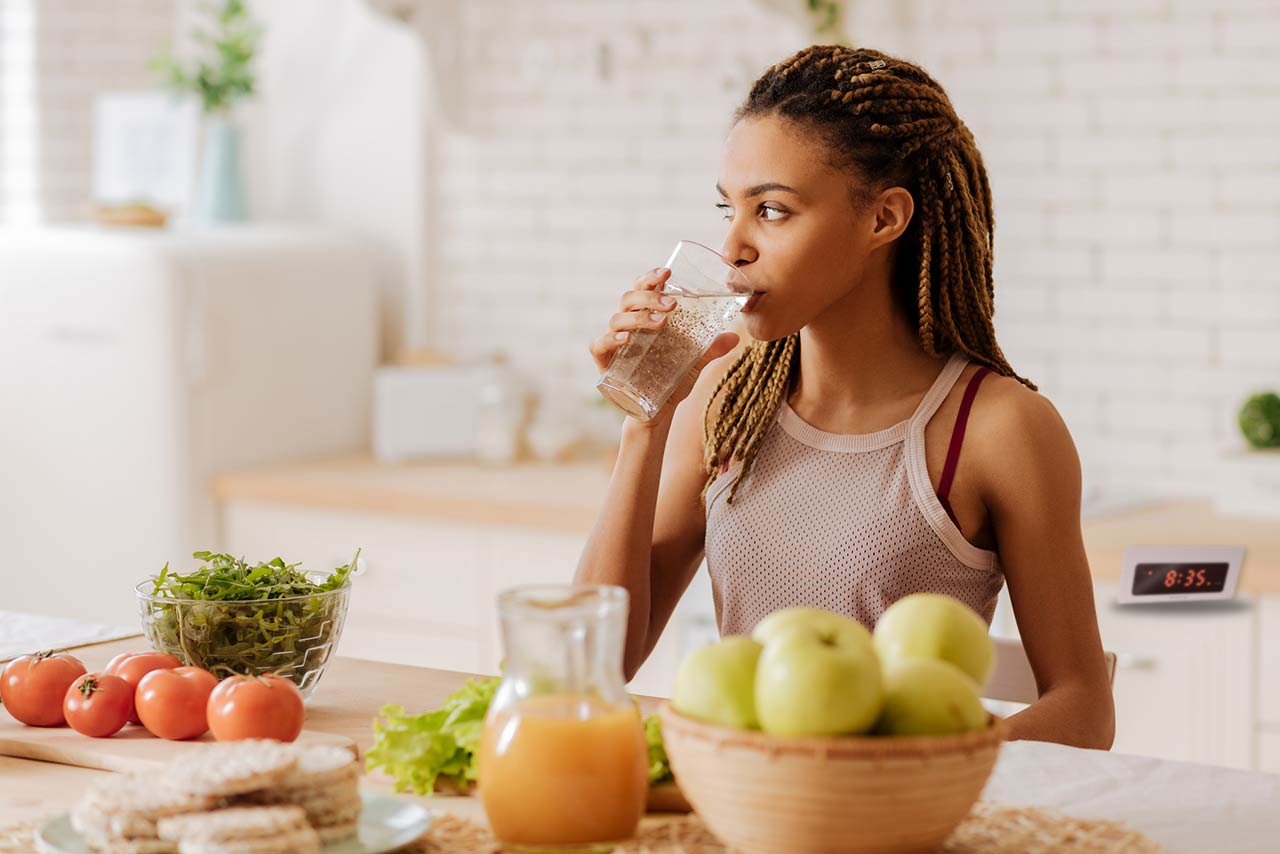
**8:35**
